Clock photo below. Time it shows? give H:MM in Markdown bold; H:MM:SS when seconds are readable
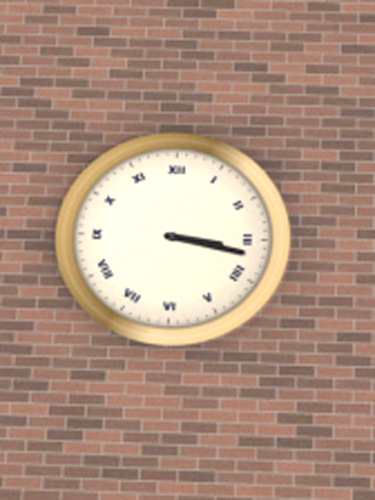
**3:17**
